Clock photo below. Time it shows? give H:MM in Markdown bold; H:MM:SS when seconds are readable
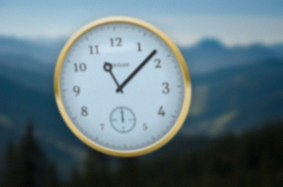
**11:08**
